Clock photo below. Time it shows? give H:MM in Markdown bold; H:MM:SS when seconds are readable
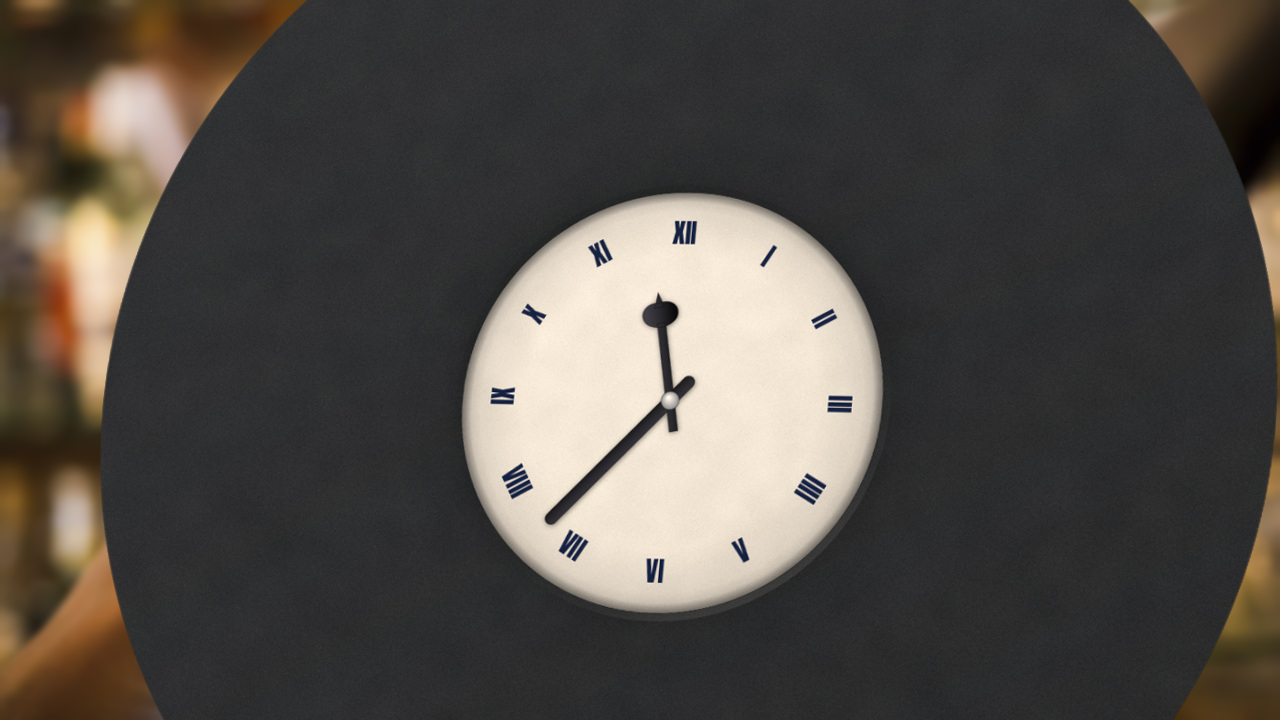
**11:37**
